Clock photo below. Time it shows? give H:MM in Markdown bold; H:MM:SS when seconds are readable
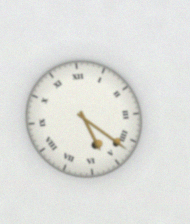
**5:22**
